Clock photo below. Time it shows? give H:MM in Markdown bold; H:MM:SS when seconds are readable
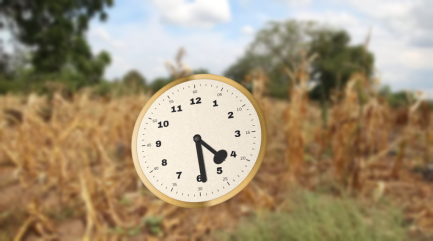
**4:29**
